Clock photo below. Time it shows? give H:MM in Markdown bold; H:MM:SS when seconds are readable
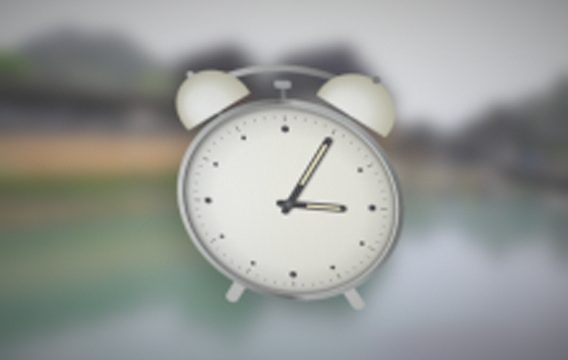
**3:05**
